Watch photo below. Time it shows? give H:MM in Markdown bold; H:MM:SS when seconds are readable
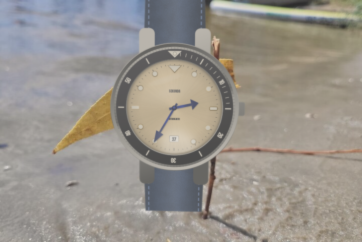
**2:35**
